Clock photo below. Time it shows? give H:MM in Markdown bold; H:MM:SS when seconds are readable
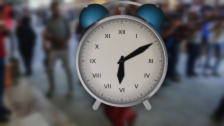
**6:10**
